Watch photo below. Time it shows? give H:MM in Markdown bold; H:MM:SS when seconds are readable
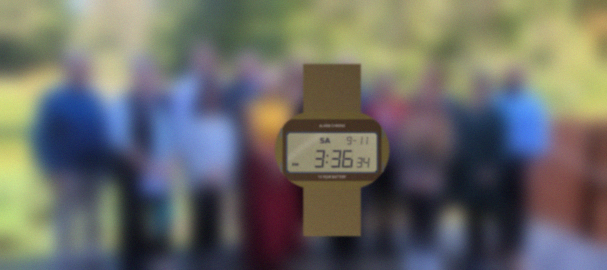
**3:36**
